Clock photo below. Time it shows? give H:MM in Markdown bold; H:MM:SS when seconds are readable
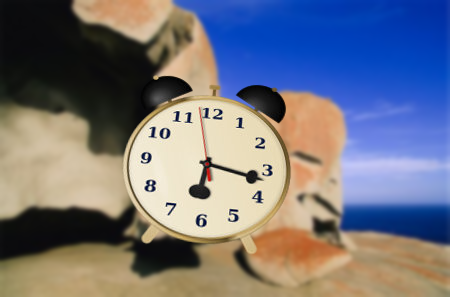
**6:16:58**
